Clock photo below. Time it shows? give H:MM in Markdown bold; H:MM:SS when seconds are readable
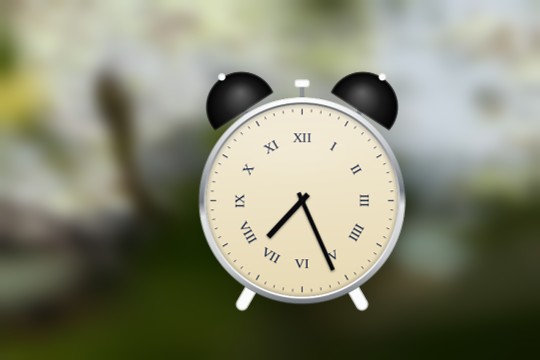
**7:26**
